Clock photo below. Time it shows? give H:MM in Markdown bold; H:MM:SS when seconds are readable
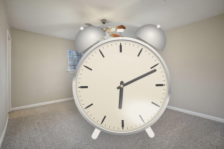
**6:11**
